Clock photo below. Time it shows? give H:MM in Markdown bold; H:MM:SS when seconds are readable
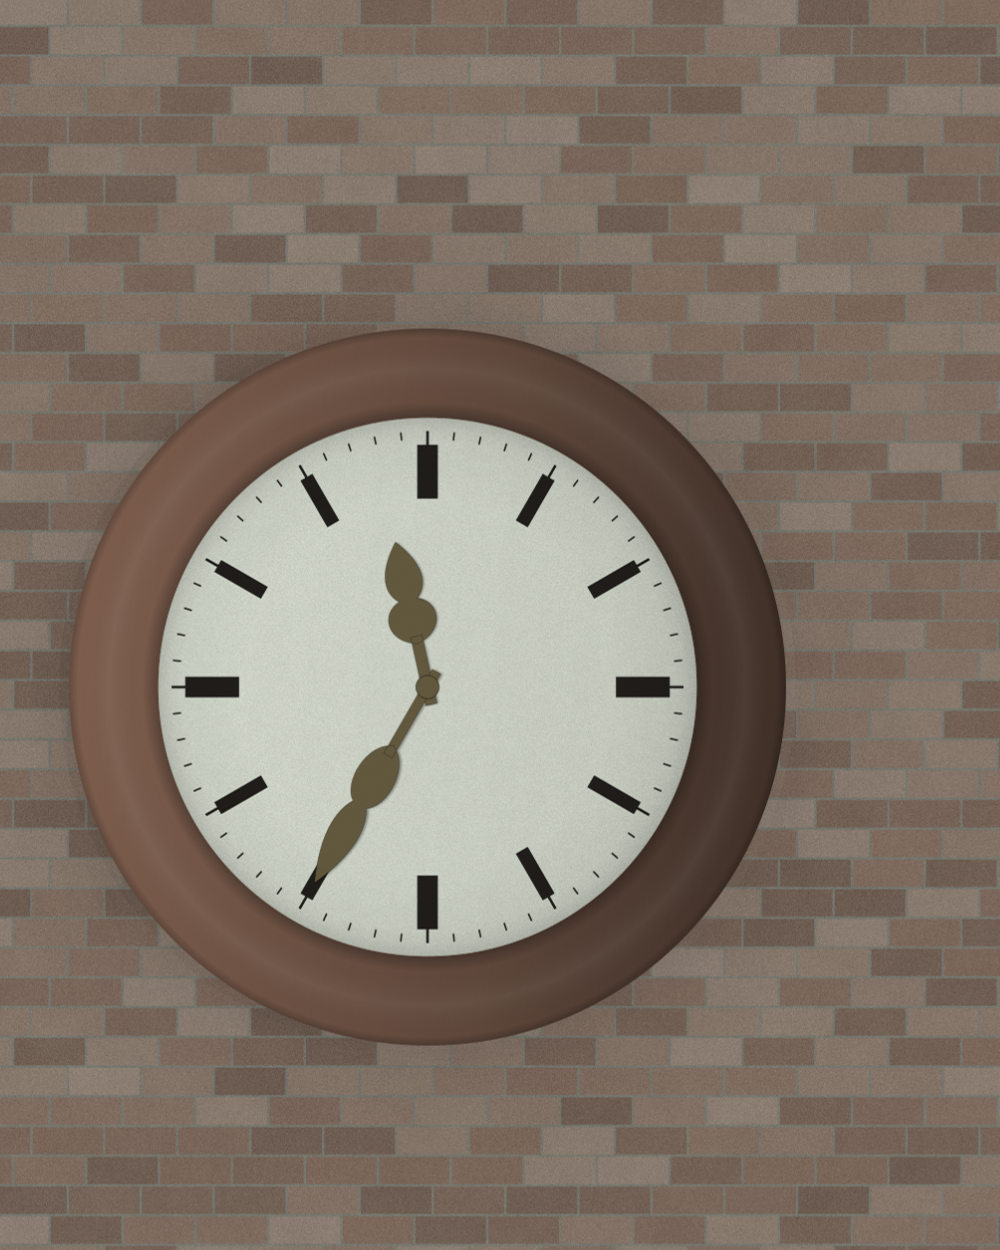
**11:35**
